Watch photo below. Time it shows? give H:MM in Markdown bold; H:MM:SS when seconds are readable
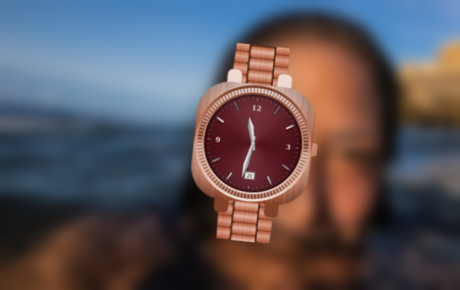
**11:32**
